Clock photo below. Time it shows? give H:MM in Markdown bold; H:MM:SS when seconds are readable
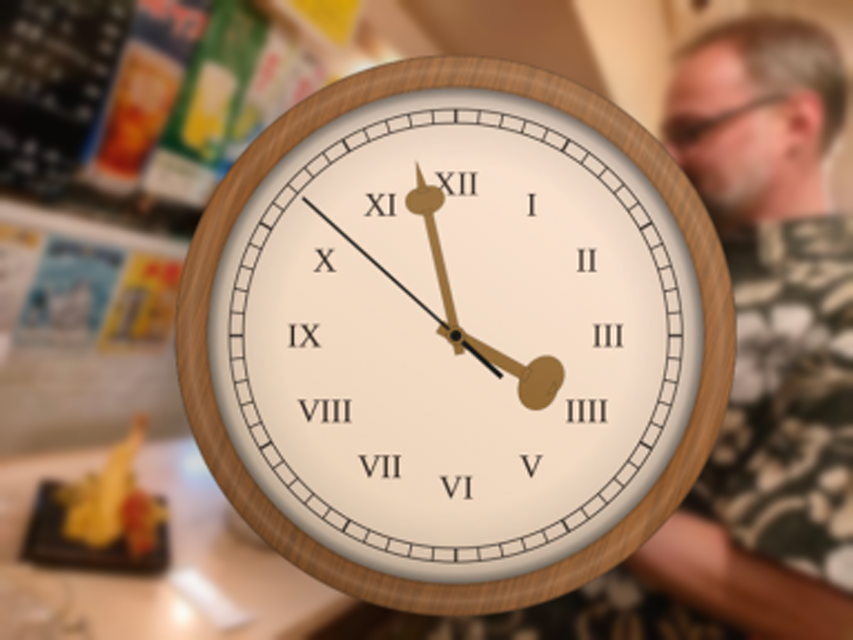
**3:57:52**
